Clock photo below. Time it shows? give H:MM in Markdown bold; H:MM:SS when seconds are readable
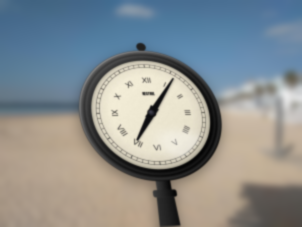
**7:06**
